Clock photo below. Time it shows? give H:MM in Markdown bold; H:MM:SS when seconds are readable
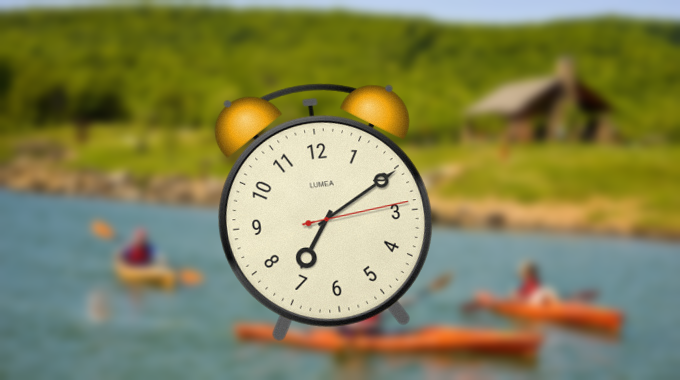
**7:10:14**
